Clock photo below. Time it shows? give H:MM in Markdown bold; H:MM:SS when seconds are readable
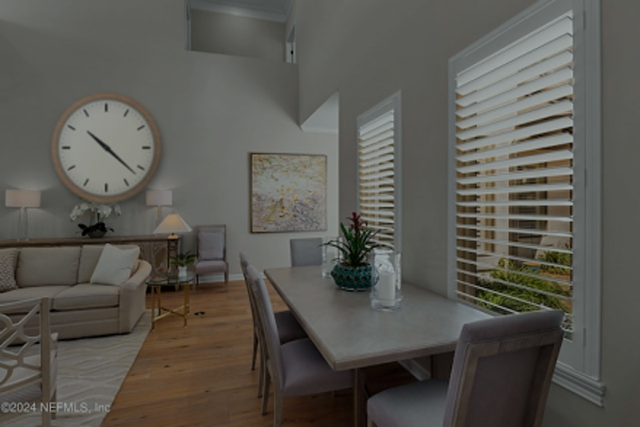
**10:22**
